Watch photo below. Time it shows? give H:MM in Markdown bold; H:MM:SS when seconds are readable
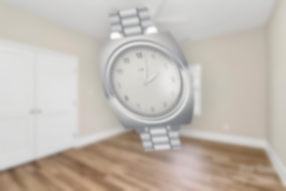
**2:02**
